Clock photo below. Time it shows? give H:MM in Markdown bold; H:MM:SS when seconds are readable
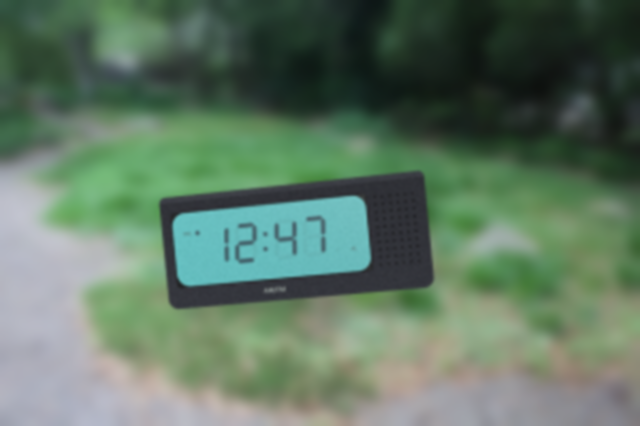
**12:47**
